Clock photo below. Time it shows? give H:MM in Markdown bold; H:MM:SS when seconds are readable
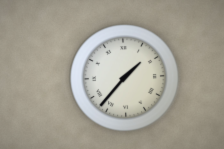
**1:37**
